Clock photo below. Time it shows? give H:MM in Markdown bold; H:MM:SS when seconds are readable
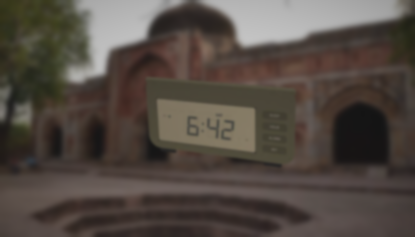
**6:42**
